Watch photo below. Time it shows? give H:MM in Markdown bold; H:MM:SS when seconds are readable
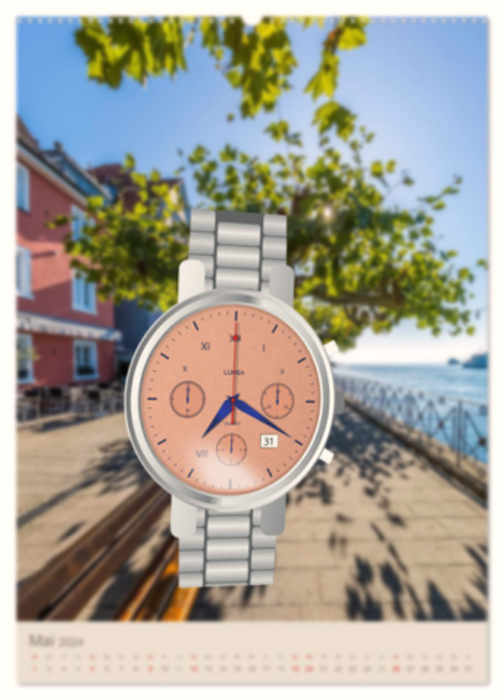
**7:20**
